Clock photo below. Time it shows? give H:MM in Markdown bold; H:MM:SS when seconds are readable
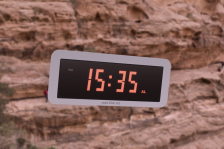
**15:35**
